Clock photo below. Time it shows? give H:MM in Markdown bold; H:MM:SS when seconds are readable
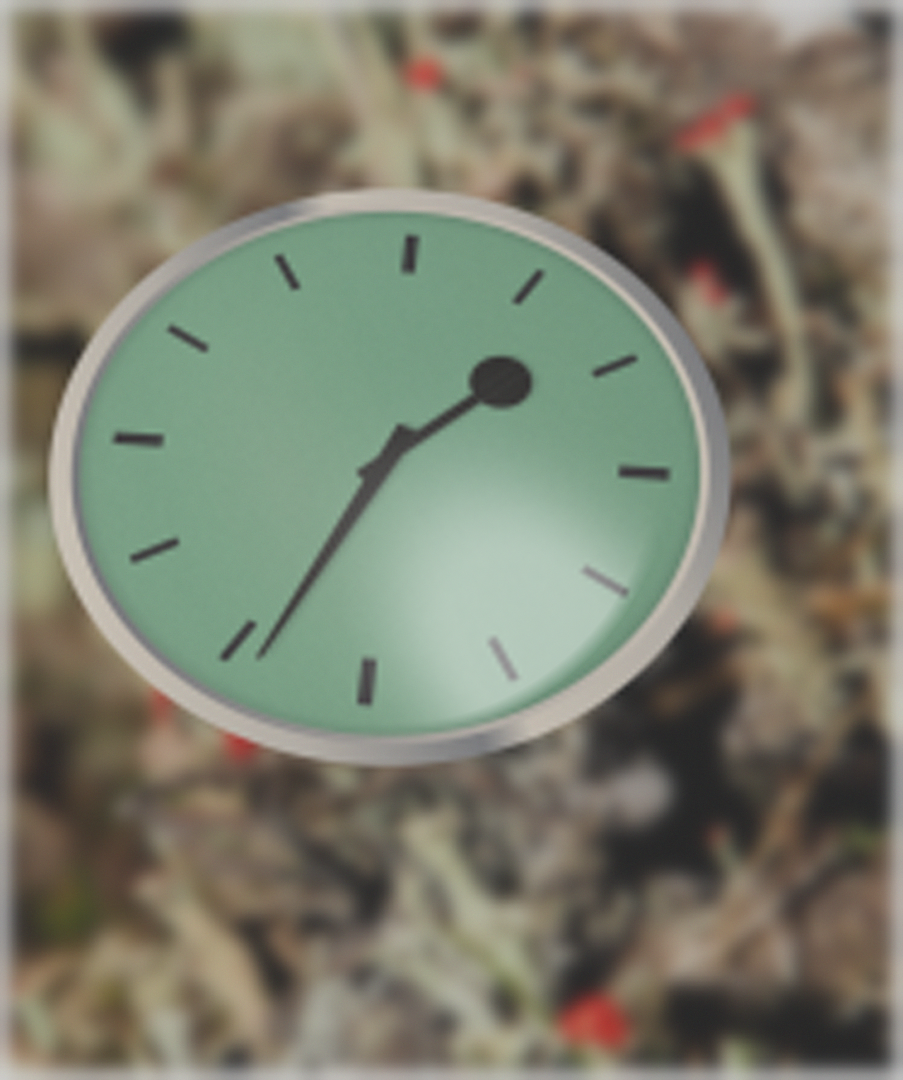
**1:34**
